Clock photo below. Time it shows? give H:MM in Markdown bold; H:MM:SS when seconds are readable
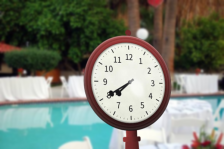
**7:40**
